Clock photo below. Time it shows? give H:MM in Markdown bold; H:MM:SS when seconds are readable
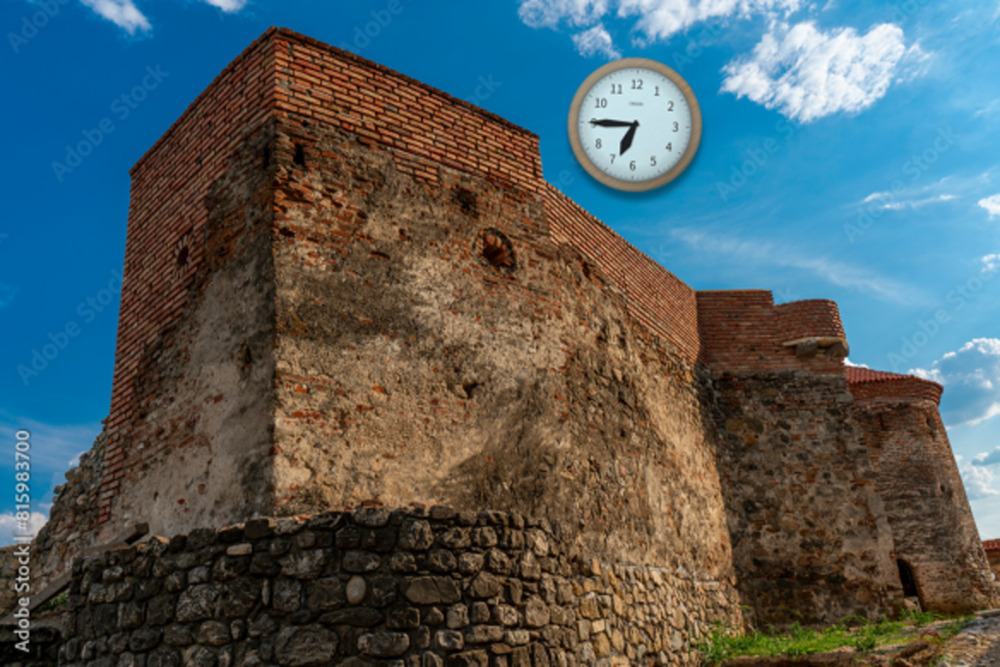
**6:45**
